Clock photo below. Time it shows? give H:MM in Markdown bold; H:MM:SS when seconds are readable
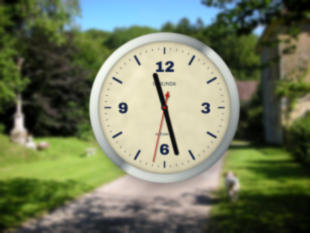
**11:27:32**
